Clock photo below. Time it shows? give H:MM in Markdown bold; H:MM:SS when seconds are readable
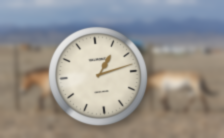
**1:13**
